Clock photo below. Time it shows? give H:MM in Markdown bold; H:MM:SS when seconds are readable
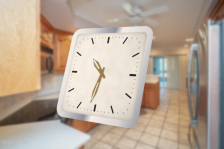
**10:32**
